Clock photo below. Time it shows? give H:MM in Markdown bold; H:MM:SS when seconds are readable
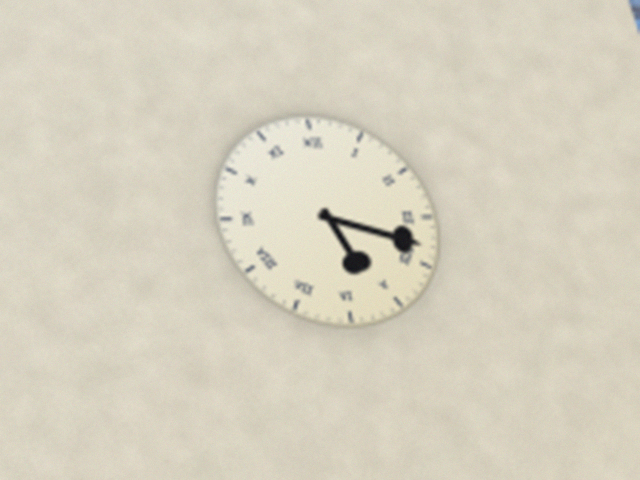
**5:18**
